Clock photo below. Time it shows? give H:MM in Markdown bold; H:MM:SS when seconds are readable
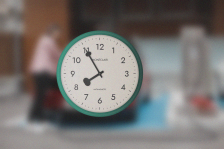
**7:55**
